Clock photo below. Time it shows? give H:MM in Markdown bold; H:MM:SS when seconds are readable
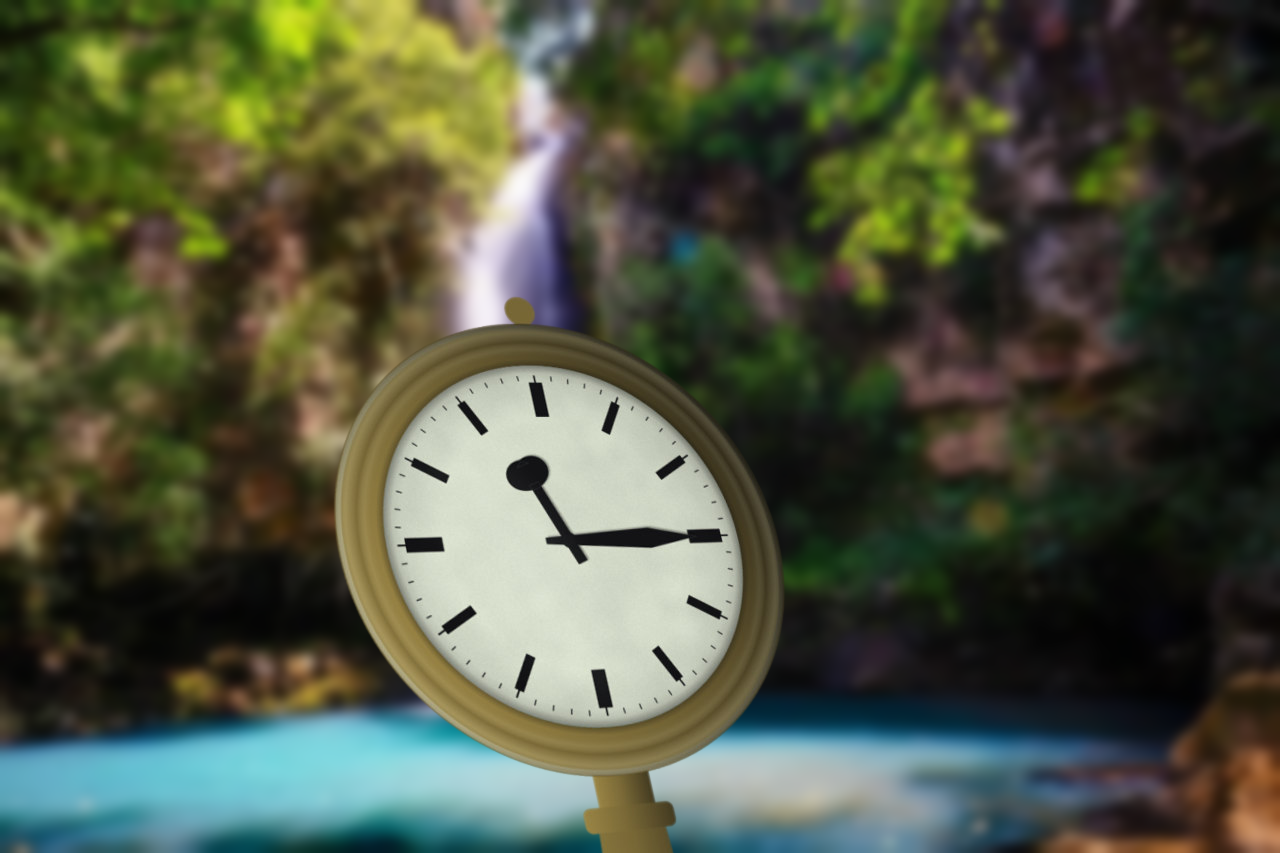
**11:15**
